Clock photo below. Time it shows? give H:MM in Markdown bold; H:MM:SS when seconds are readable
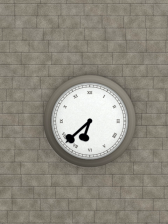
**6:38**
